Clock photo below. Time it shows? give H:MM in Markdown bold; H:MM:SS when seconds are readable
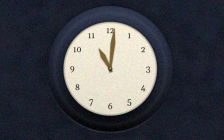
**11:01**
